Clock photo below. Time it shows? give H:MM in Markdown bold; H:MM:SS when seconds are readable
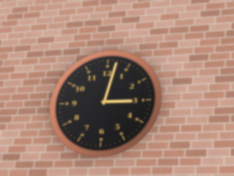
**3:02**
